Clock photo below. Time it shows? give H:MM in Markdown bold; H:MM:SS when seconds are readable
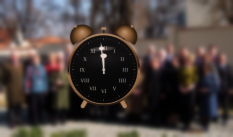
**11:59**
